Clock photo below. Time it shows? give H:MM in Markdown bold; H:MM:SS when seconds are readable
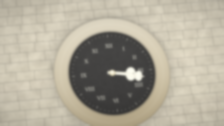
**3:17**
